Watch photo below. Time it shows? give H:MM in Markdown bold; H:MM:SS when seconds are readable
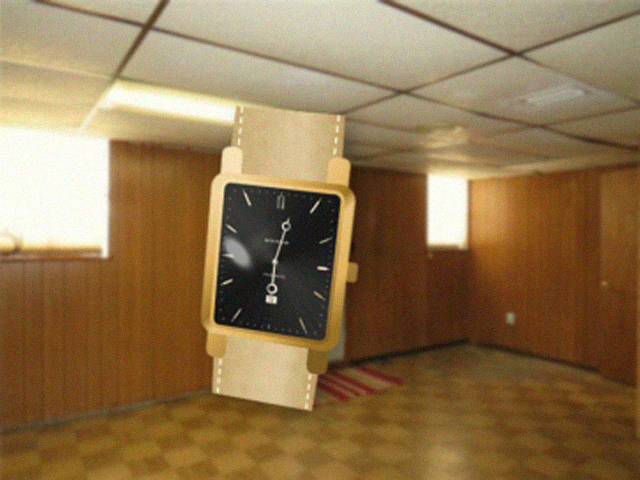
**6:02**
